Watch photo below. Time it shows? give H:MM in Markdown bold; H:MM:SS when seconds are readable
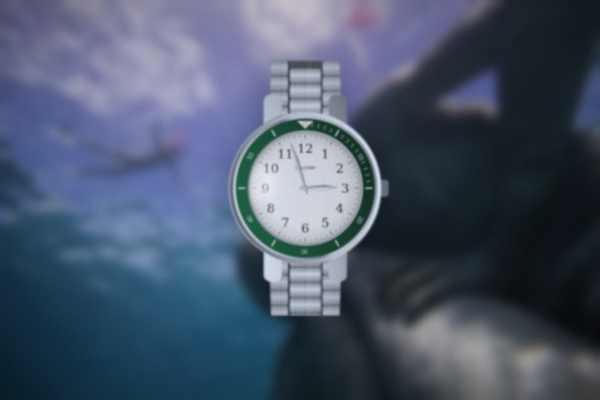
**2:57**
